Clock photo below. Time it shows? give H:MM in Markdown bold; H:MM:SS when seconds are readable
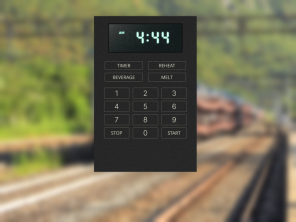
**4:44**
